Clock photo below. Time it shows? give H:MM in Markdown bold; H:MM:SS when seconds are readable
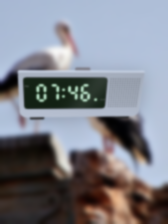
**7:46**
